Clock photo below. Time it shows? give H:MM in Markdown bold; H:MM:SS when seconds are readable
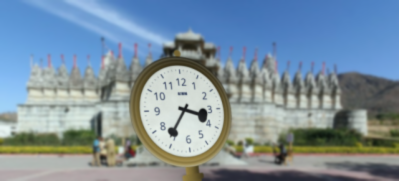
**3:36**
